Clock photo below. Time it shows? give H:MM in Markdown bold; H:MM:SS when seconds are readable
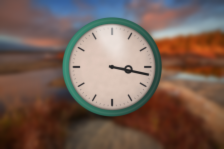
**3:17**
